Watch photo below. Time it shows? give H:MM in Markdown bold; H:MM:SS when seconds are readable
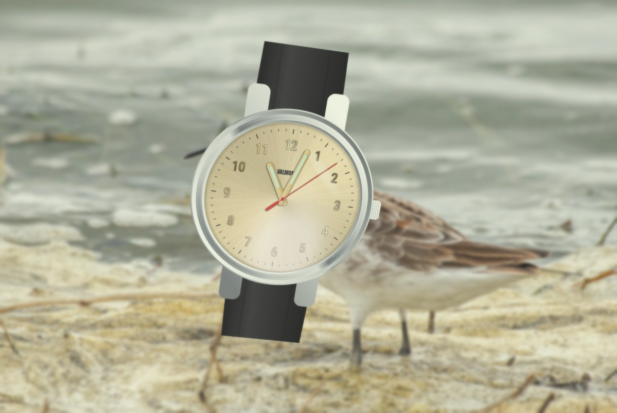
**11:03:08**
